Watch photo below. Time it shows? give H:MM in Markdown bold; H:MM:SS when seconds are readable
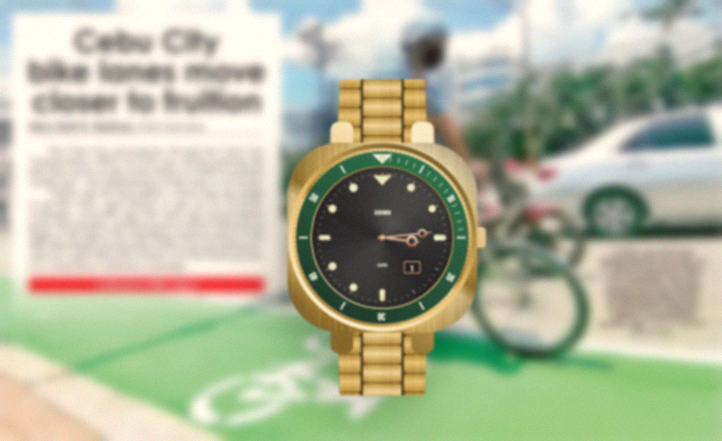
**3:14**
